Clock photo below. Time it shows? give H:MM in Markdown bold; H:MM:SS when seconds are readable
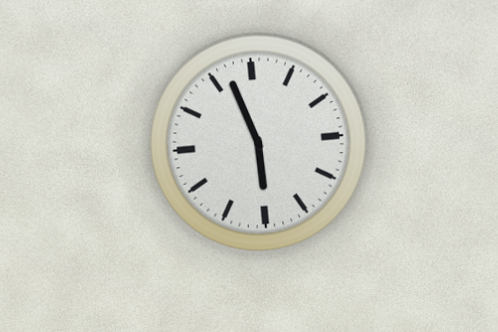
**5:57**
